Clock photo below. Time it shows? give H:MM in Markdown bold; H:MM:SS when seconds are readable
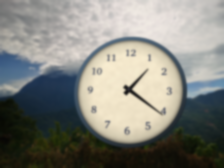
**1:21**
